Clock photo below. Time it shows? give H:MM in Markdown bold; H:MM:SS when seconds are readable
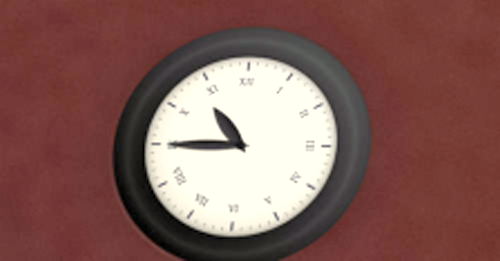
**10:45**
